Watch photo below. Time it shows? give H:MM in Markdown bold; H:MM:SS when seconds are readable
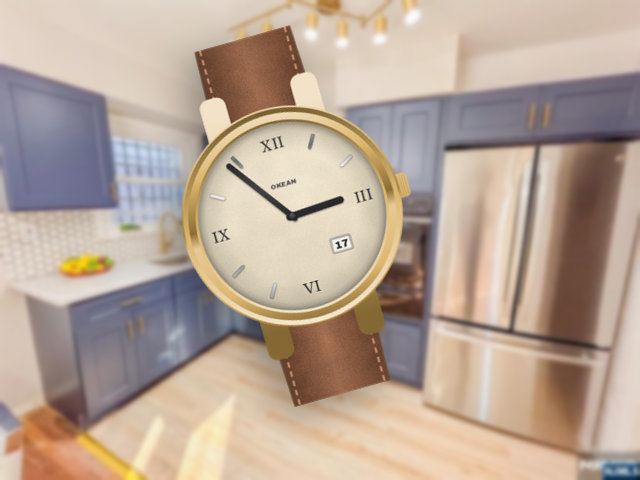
**2:54**
